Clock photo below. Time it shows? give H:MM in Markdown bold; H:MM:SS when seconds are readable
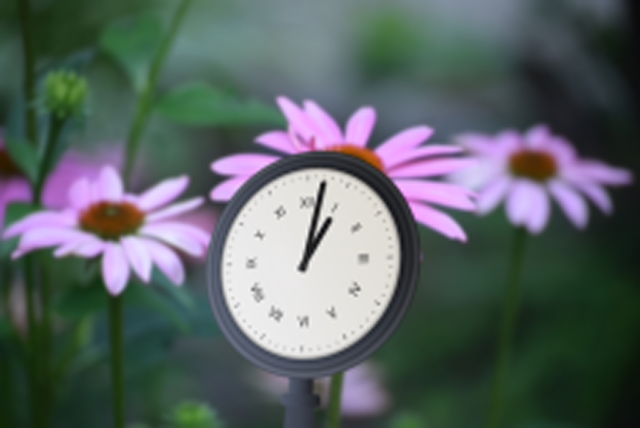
**1:02**
